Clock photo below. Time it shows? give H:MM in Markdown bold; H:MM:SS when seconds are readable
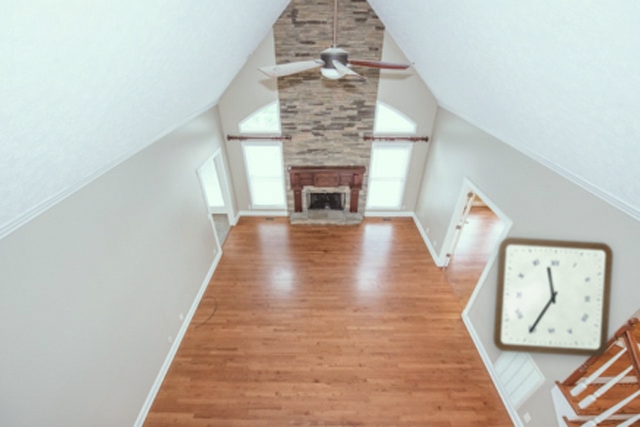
**11:35**
